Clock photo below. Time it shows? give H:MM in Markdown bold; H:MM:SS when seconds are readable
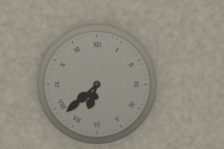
**6:38**
